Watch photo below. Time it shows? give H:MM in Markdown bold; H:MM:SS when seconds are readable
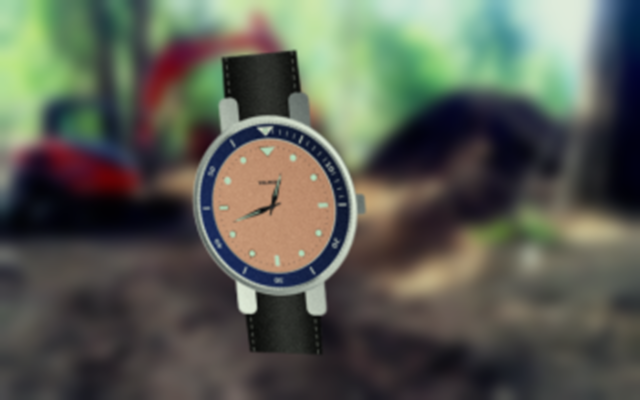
**12:42**
